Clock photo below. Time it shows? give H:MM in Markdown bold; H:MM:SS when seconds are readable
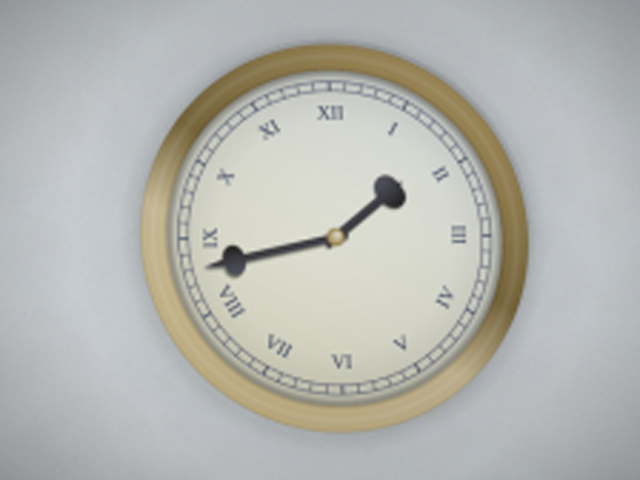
**1:43**
